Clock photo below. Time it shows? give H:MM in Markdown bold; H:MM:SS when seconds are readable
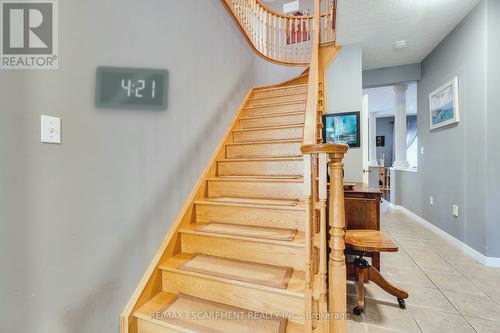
**4:21**
